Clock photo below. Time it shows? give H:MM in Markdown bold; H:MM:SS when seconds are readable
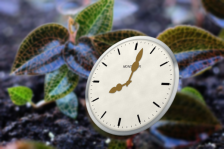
**8:02**
